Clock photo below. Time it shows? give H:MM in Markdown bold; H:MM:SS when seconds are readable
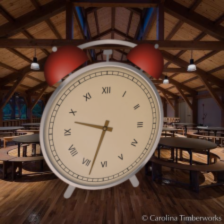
**9:33**
